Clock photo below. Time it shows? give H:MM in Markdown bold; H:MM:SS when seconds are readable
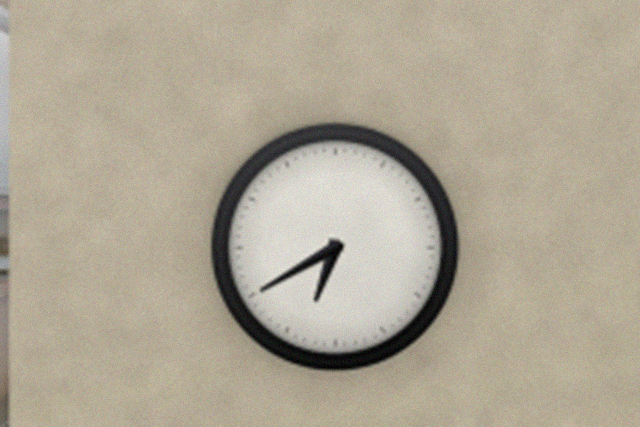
**6:40**
